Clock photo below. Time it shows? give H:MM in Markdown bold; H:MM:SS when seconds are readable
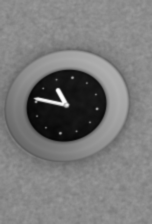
**10:46**
